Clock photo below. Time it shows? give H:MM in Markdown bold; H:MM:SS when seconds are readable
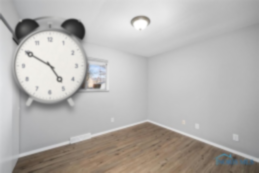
**4:50**
